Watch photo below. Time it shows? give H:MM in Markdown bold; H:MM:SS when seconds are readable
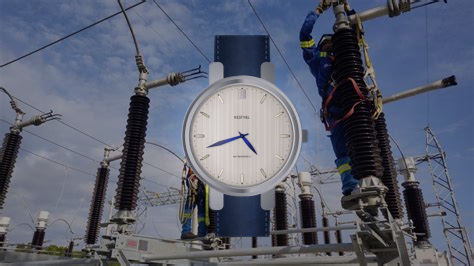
**4:42**
